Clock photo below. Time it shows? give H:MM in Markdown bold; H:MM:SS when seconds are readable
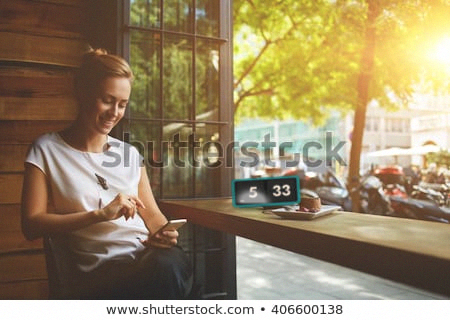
**5:33**
